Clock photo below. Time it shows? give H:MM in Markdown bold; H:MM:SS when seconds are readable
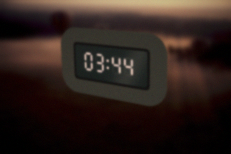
**3:44**
